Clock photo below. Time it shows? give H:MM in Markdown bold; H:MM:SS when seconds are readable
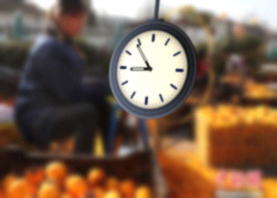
**8:54**
